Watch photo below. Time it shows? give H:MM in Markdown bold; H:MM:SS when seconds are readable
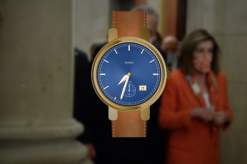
**7:33**
